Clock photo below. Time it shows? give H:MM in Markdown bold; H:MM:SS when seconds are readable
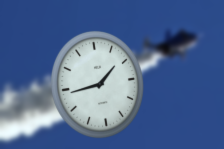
**1:44**
